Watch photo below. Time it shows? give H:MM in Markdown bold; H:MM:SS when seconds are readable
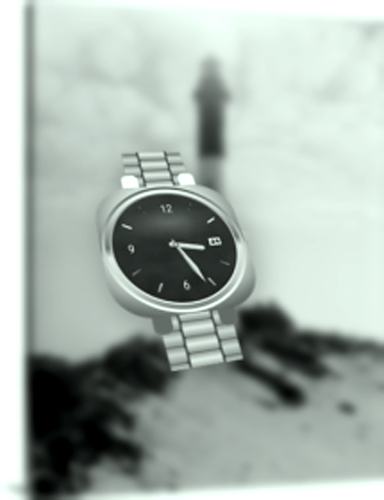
**3:26**
